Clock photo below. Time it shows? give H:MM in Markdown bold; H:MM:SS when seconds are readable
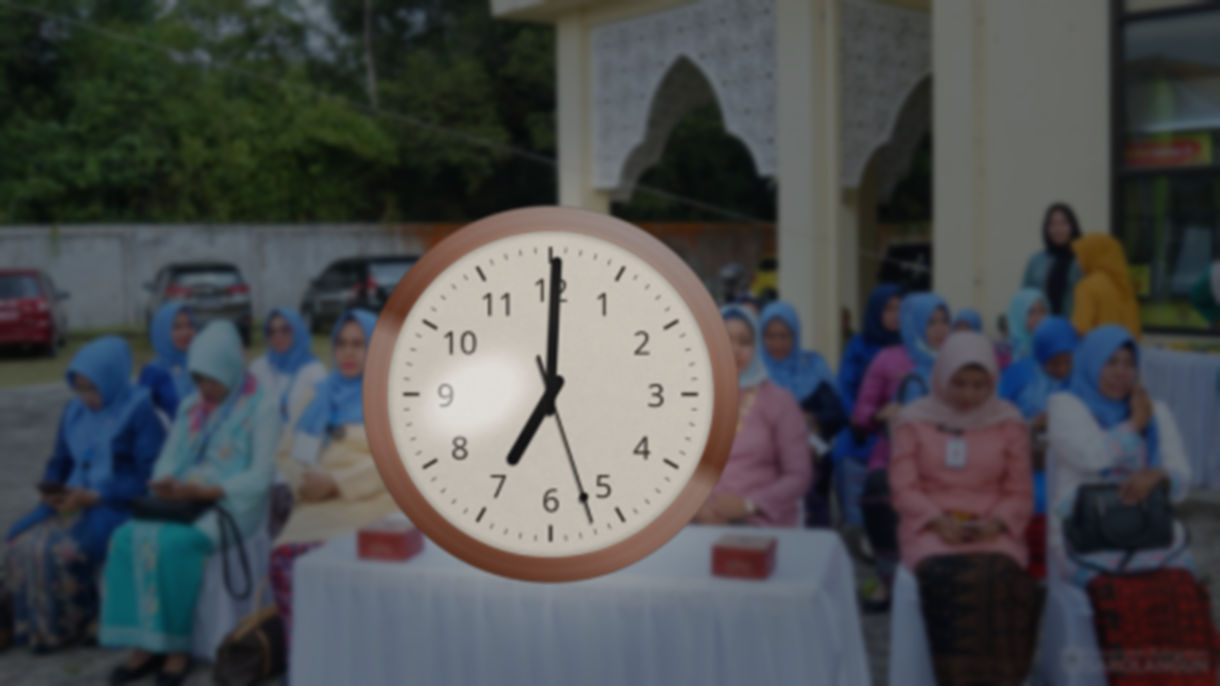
**7:00:27**
